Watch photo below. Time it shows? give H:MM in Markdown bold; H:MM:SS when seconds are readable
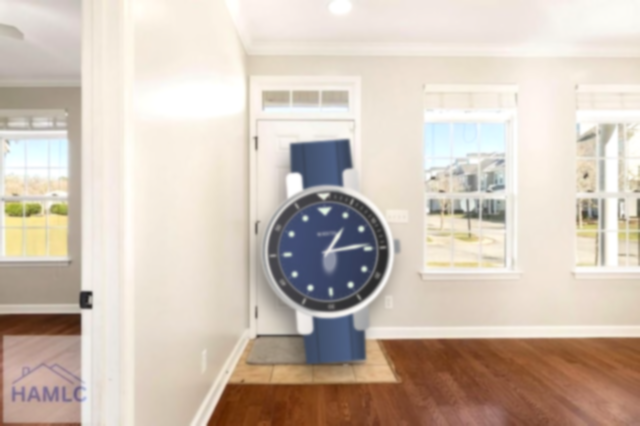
**1:14**
